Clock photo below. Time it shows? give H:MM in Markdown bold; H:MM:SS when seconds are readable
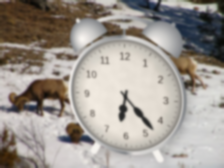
**6:23**
